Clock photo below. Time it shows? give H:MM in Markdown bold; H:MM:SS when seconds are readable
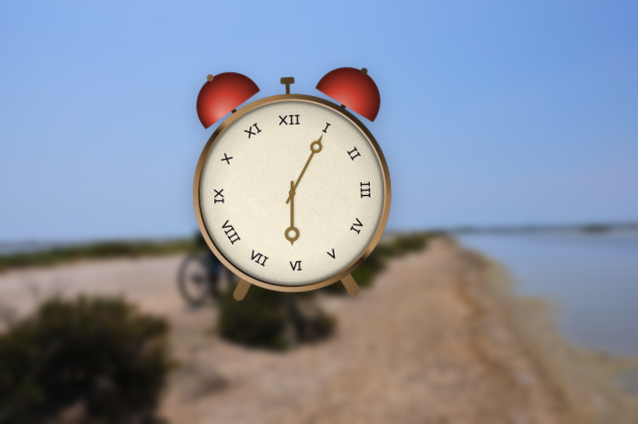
**6:05**
